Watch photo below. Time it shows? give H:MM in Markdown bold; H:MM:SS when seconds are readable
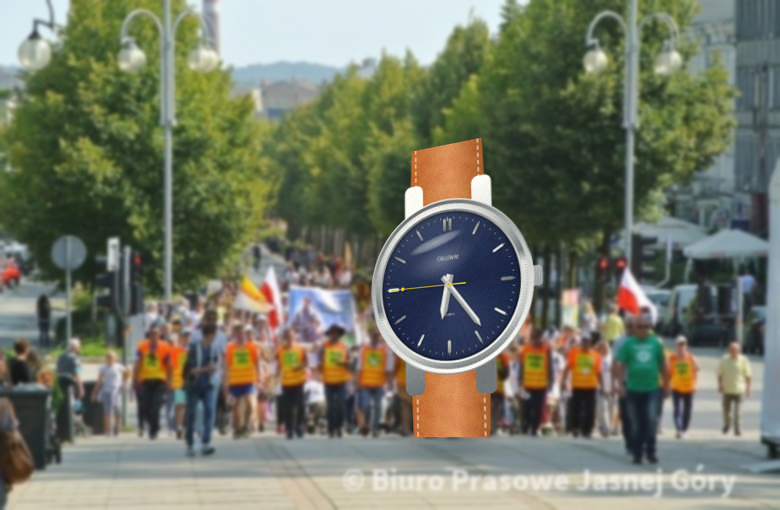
**6:23:45**
